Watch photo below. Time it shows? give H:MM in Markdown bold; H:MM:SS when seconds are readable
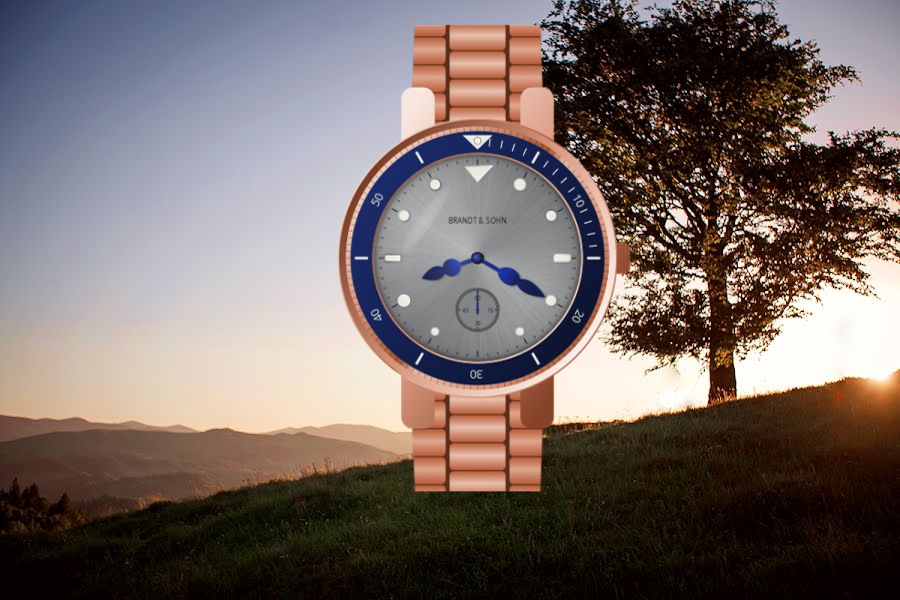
**8:20**
